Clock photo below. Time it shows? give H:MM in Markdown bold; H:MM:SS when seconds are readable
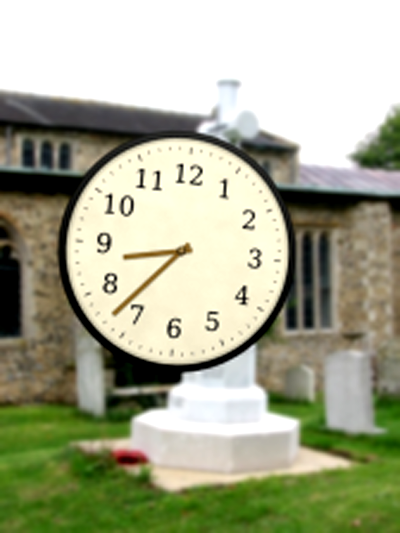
**8:37**
